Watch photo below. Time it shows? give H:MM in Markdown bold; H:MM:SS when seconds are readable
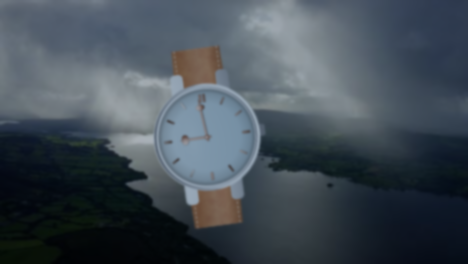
**8:59**
